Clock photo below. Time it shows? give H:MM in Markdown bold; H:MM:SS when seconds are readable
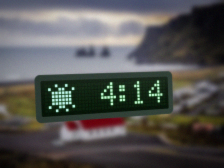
**4:14**
